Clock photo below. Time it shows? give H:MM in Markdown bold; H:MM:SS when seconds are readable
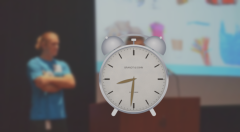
**8:31**
